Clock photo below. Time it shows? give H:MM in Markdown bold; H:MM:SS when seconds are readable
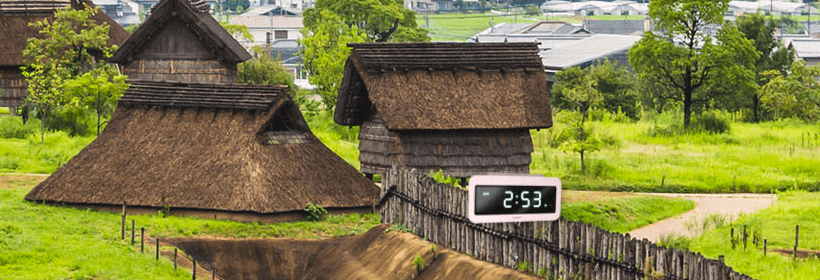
**2:53**
